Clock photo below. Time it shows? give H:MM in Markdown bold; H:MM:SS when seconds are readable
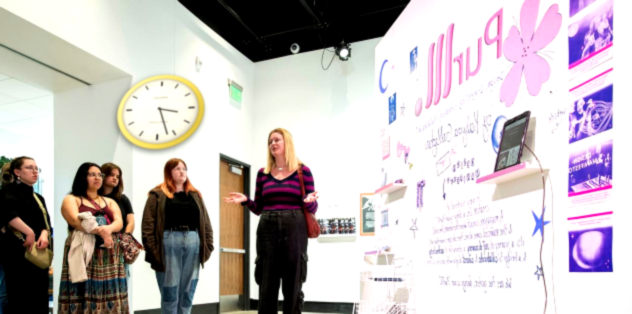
**3:27**
